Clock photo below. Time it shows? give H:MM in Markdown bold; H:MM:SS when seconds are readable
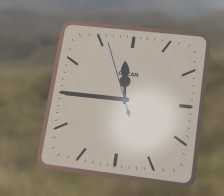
**11:44:56**
